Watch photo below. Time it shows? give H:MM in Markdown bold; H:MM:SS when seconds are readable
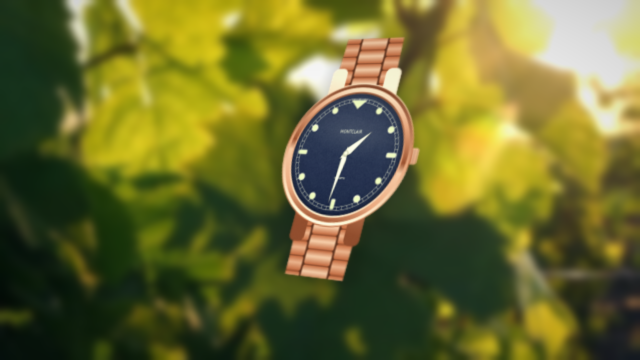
**1:31**
